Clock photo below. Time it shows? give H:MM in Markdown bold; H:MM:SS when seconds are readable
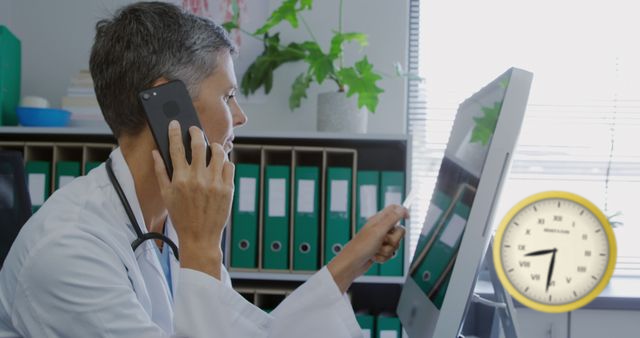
**8:31**
